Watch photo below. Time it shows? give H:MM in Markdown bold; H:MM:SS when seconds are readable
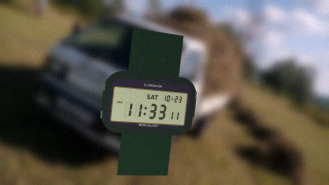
**11:33:11**
